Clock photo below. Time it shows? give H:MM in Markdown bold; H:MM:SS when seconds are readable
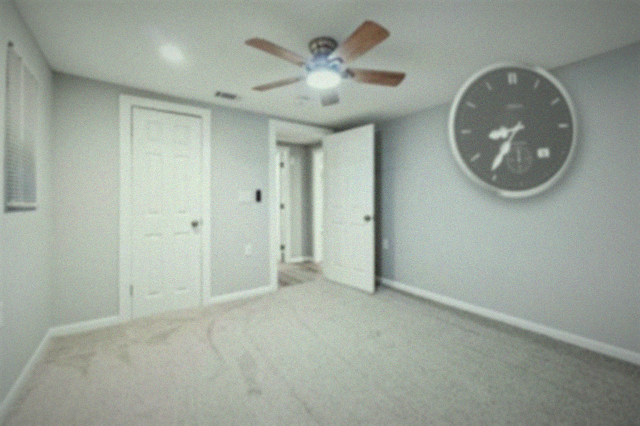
**8:36**
